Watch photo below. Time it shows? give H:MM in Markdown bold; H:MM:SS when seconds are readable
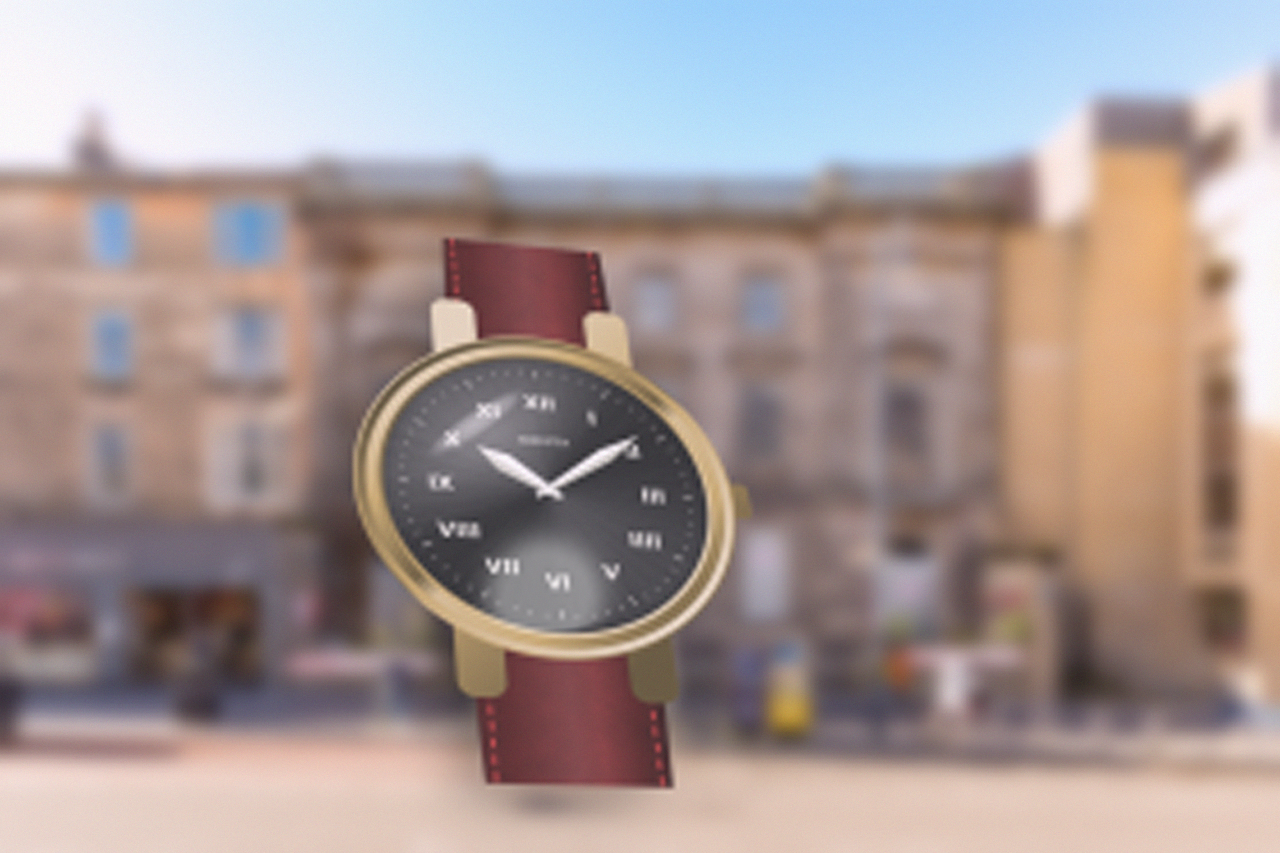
**10:09**
